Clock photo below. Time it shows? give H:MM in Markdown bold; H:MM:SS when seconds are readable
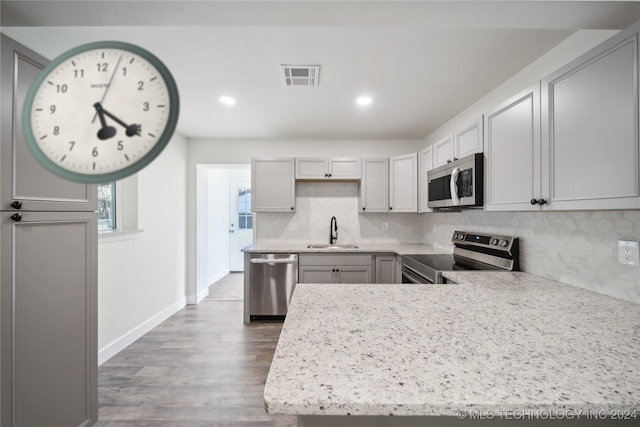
**5:21:03**
